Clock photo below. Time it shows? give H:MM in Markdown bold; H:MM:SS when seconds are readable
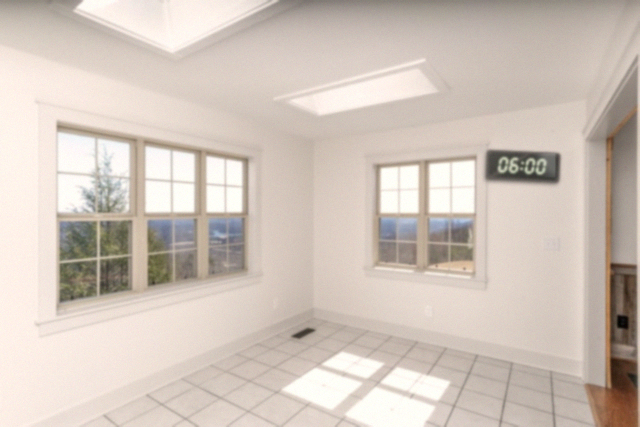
**6:00**
